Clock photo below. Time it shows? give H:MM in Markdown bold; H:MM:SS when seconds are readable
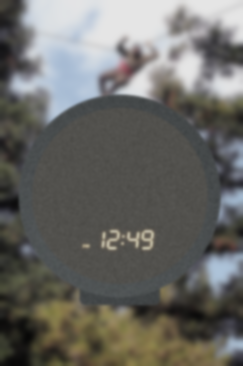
**12:49**
